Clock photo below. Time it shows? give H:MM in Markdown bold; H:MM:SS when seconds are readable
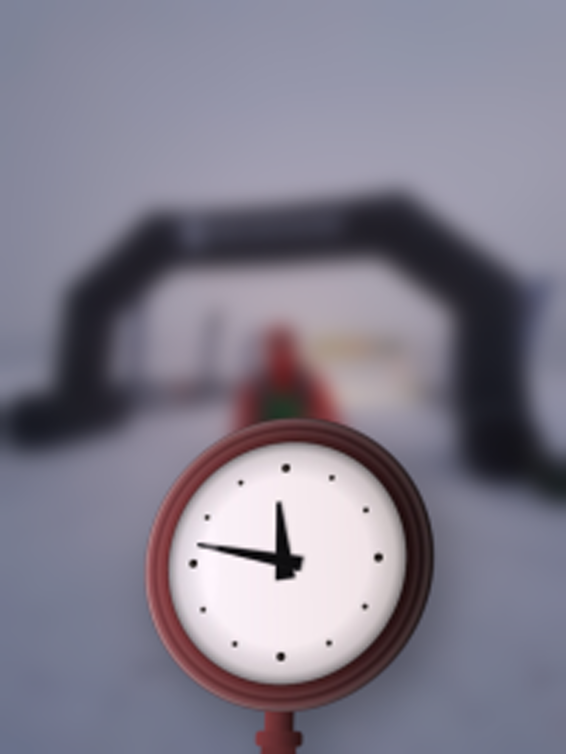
**11:47**
